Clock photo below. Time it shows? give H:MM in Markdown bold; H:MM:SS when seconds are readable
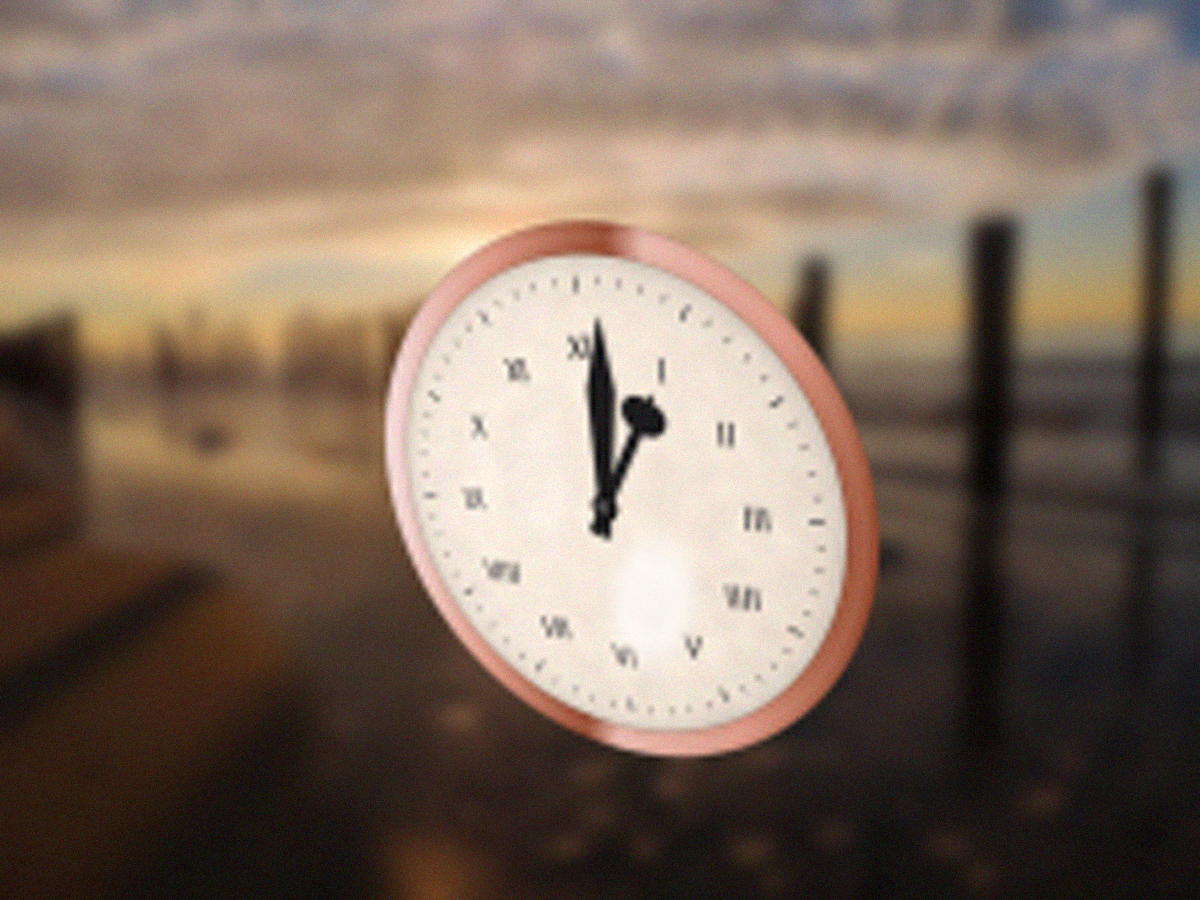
**1:01**
